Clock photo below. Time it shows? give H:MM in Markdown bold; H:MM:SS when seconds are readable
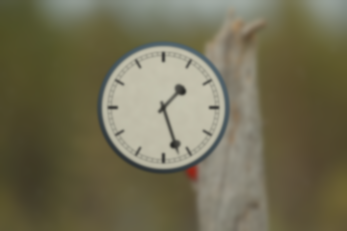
**1:27**
